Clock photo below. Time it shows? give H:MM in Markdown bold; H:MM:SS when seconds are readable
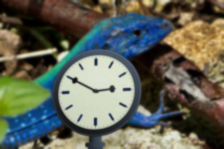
**2:50**
